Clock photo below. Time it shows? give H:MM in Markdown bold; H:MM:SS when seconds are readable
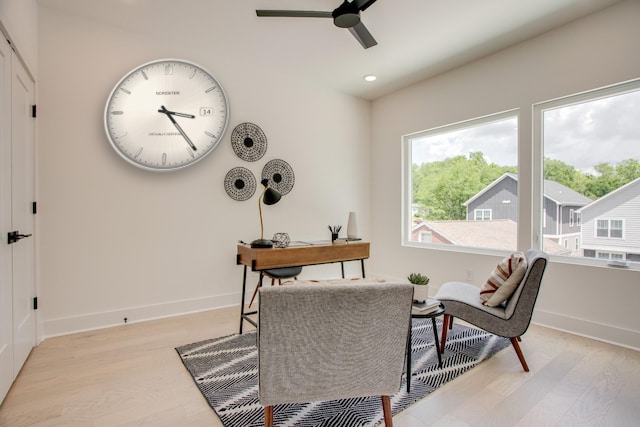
**3:24**
